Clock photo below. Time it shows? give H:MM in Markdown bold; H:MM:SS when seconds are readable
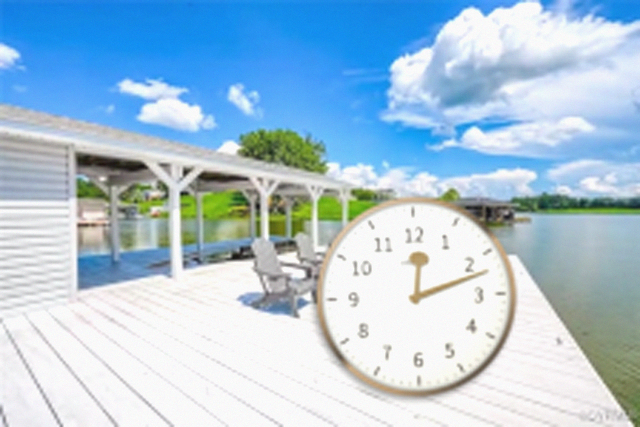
**12:12**
